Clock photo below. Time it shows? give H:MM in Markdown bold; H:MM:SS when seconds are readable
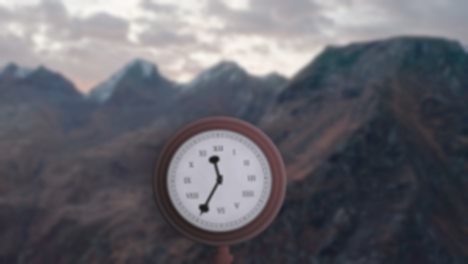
**11:35**
